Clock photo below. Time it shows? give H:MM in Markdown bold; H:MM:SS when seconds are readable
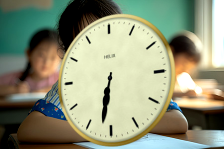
**6:32**
